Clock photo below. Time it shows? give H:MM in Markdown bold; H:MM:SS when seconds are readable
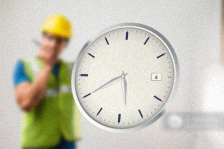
**5:40**
